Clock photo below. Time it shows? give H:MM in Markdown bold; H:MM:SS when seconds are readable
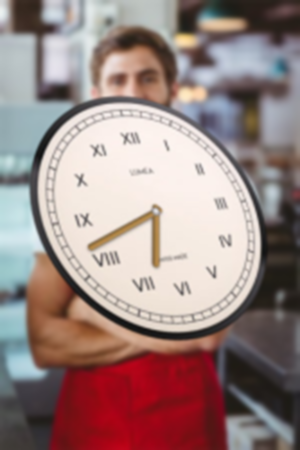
**6:42**
